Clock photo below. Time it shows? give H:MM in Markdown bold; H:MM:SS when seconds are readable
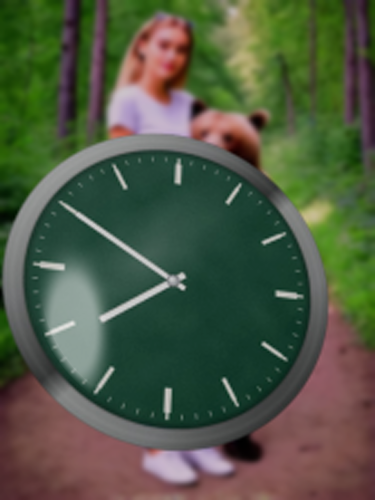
**7:50**
